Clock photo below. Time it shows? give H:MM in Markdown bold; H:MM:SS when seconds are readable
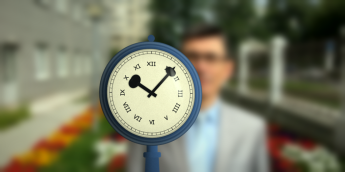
**10:07**
